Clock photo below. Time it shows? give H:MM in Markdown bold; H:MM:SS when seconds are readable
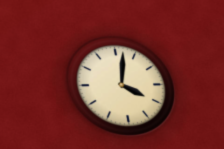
**4:02**
